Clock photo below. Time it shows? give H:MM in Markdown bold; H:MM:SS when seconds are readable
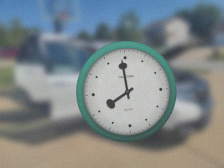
**7:59**
